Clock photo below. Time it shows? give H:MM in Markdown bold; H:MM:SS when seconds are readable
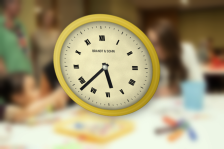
**5:38**
